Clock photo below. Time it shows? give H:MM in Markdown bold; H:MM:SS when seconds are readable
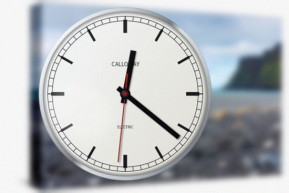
**12:21:31**
